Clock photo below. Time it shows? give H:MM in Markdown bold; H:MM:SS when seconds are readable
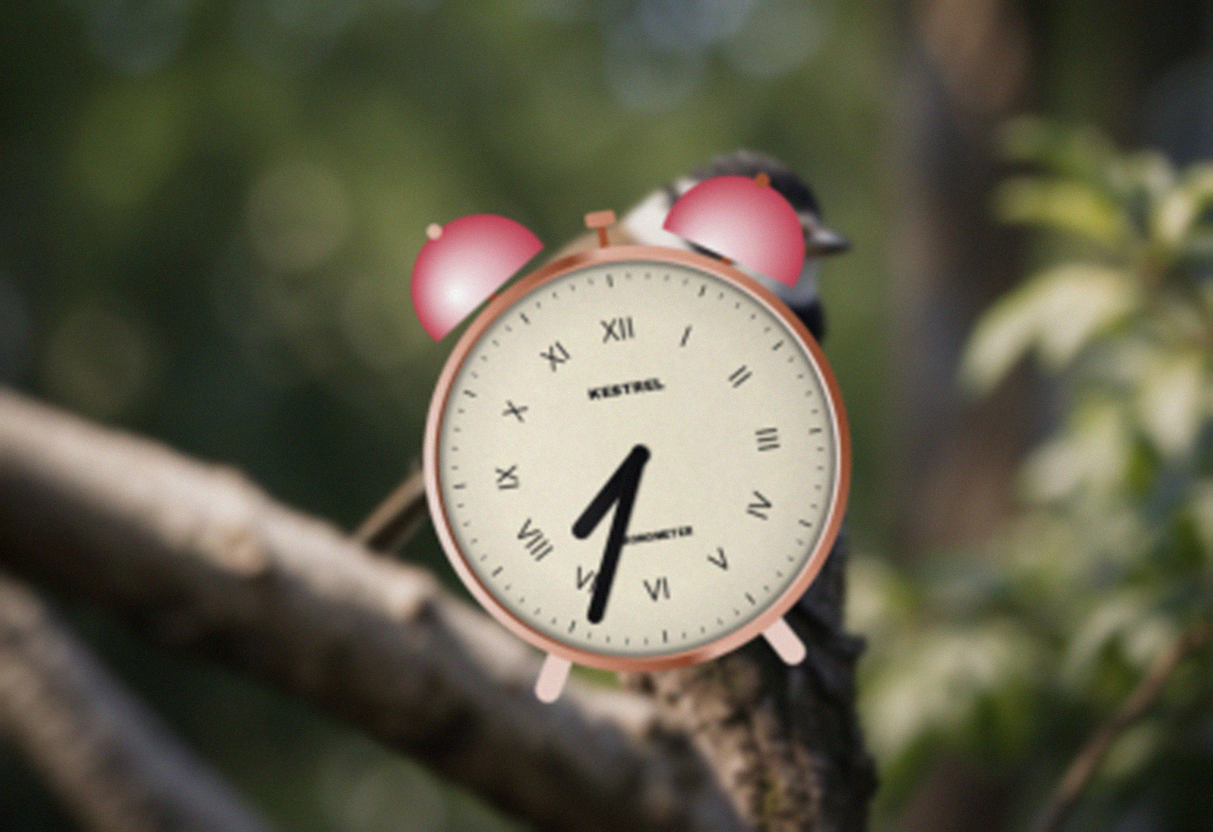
**7:34**
